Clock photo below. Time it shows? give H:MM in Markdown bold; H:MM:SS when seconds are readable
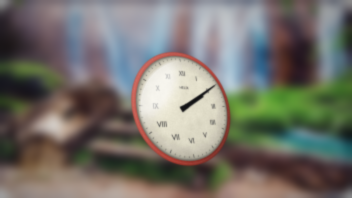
**2:10**
